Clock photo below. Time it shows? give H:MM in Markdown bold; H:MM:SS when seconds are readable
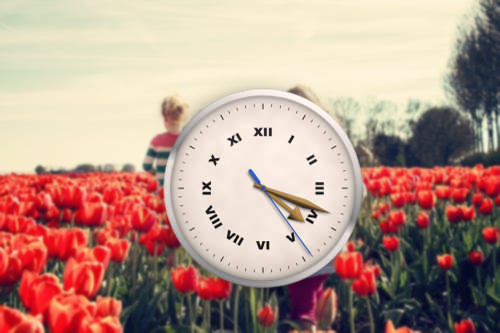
**4:18:24**
